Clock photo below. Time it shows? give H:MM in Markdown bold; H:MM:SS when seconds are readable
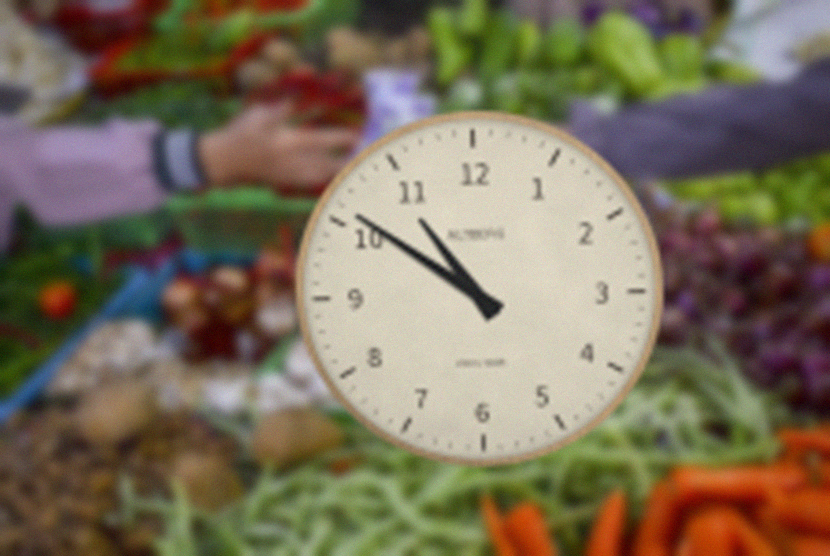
**10:51**
